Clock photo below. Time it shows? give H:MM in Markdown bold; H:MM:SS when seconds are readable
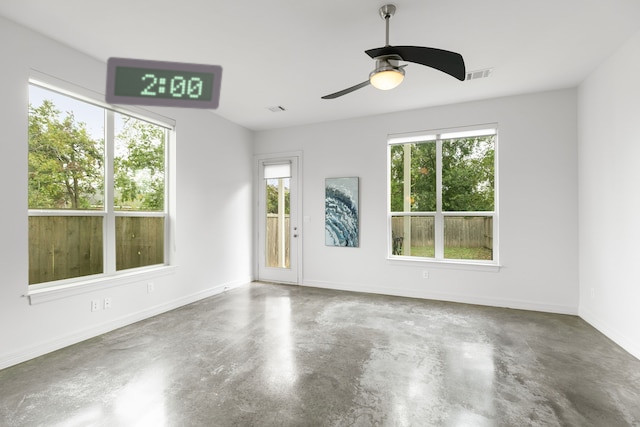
**2:00**
